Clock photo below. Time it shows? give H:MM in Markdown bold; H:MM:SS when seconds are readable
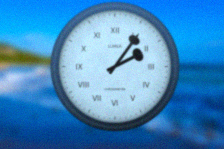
**2:06**
